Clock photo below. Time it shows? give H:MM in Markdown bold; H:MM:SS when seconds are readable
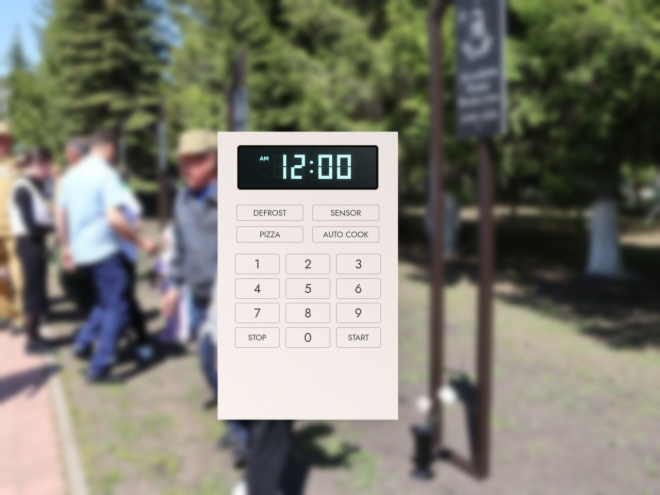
**12:00**
